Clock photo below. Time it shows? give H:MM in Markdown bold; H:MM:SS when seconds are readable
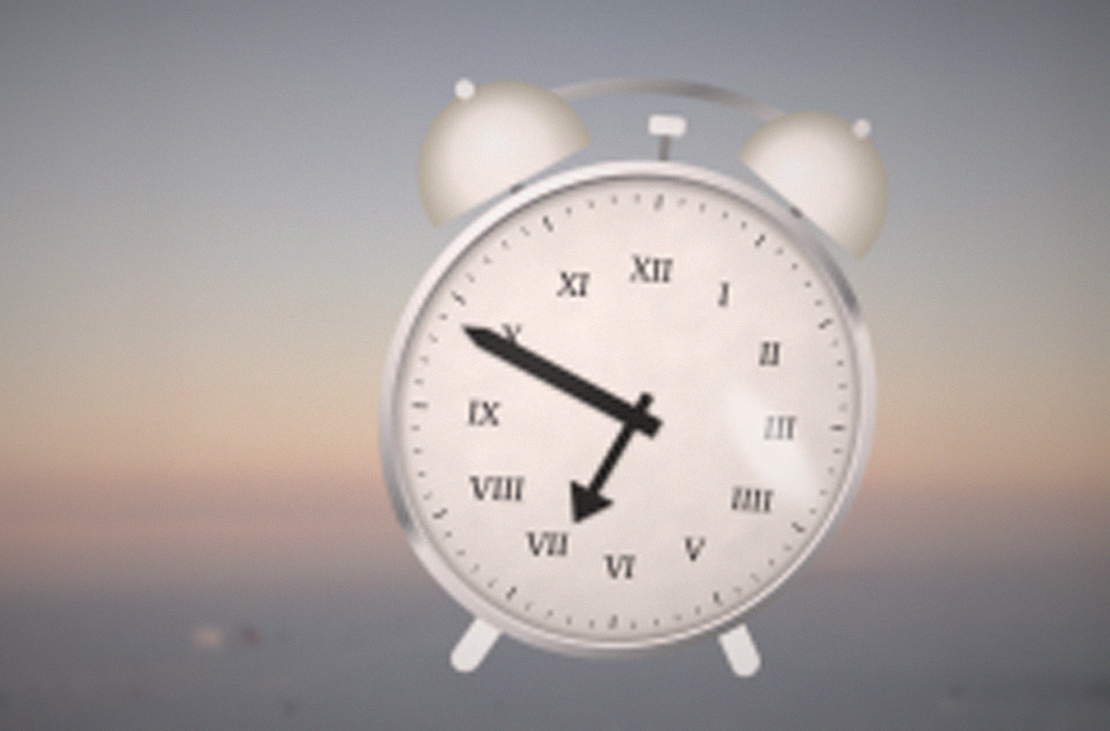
**6:49**
